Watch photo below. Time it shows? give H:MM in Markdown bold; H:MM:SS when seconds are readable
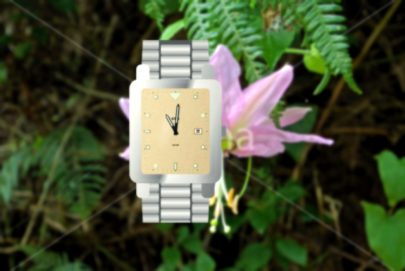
**11:01**
